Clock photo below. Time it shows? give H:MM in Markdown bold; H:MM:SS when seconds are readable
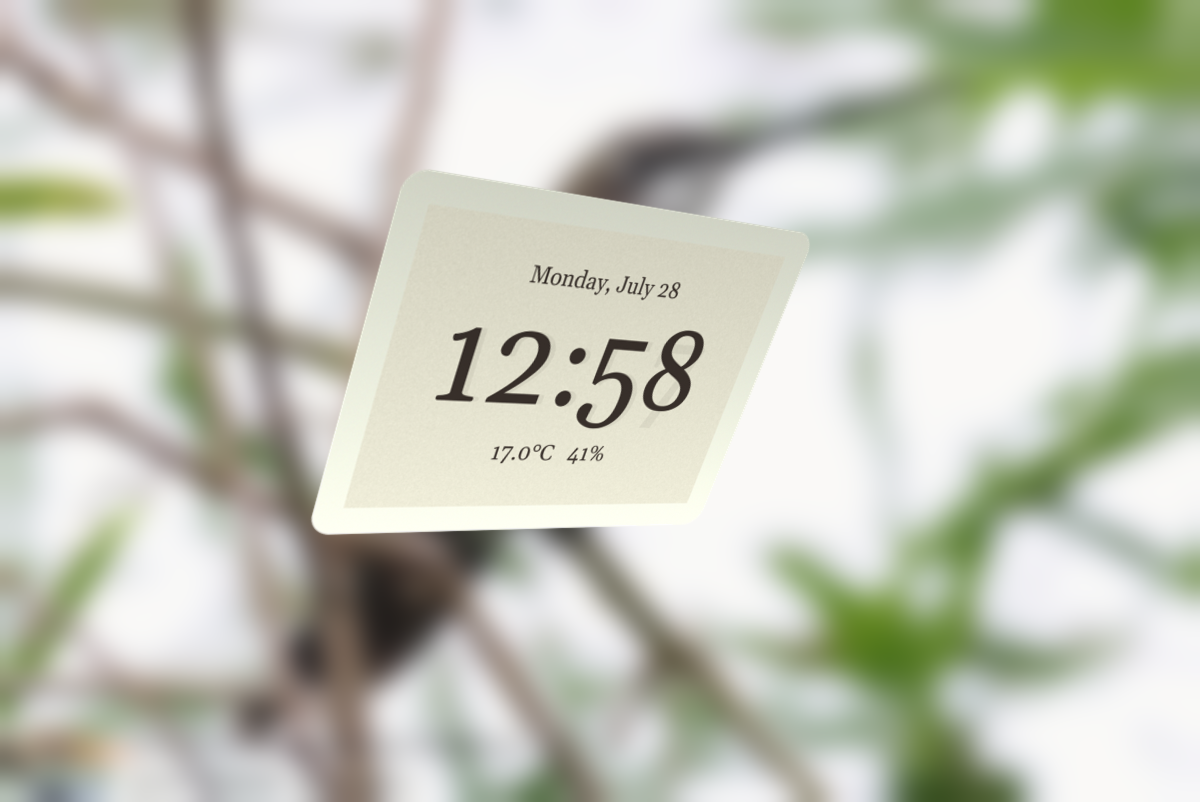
**12:58**
